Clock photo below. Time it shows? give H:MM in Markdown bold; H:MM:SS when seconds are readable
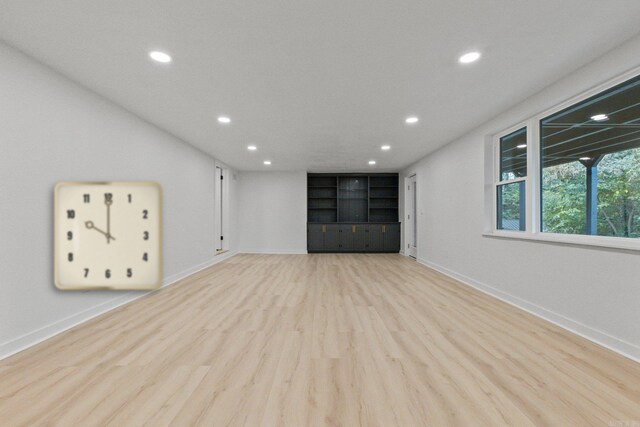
**10:00**
